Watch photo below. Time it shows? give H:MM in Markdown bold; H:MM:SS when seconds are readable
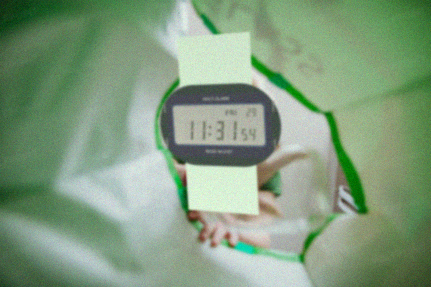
**11:31:54**
